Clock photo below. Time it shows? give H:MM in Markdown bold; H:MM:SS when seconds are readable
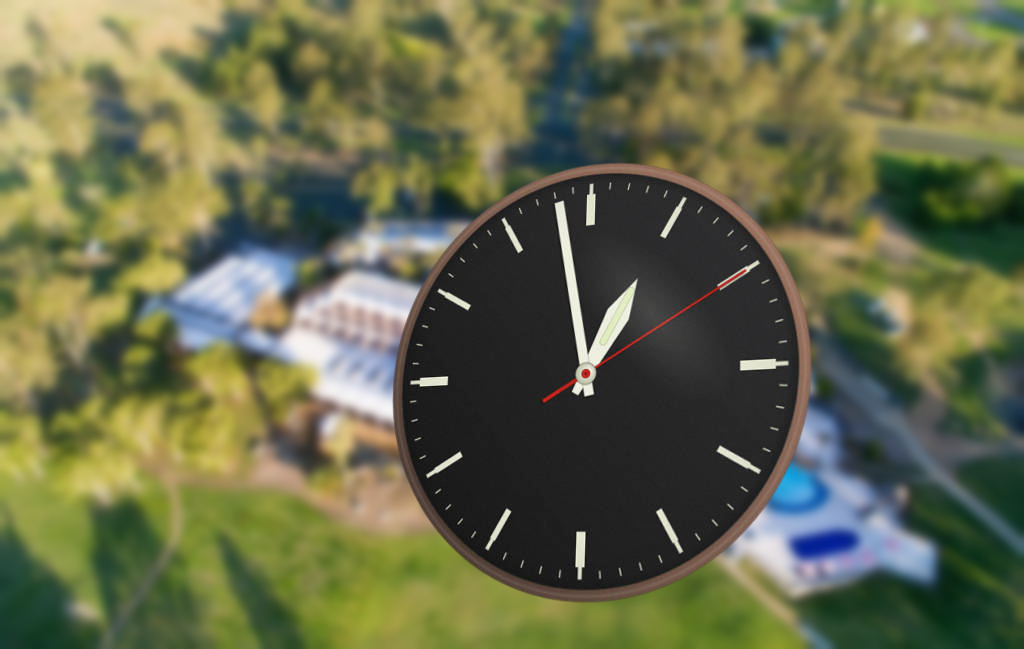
**12:58:10**
